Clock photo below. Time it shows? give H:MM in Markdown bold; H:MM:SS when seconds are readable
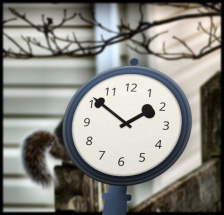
**1:51**
